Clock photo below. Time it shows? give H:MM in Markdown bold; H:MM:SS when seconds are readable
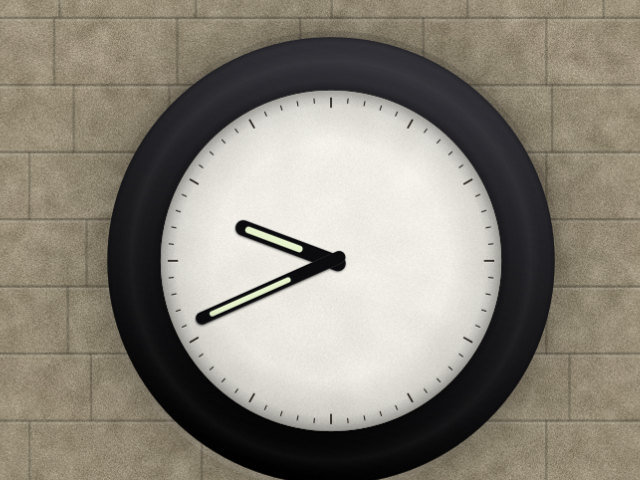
**9:41**
